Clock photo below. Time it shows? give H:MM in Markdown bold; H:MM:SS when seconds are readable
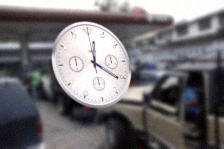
**12:21**
